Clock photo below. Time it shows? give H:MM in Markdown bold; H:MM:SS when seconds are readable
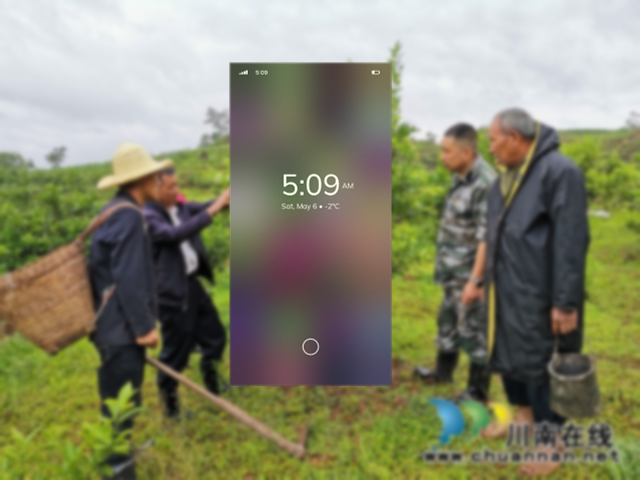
**5:09**
